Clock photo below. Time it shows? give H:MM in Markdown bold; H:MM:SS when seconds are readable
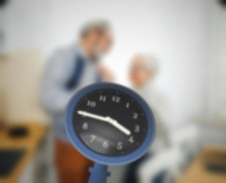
**3:45**
